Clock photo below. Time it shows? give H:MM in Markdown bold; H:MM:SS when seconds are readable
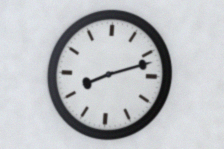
**8:12**
